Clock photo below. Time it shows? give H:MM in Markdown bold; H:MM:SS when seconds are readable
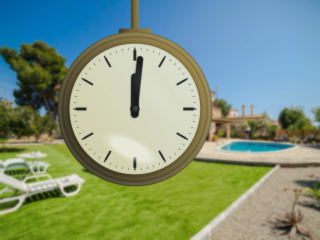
**12:01**
